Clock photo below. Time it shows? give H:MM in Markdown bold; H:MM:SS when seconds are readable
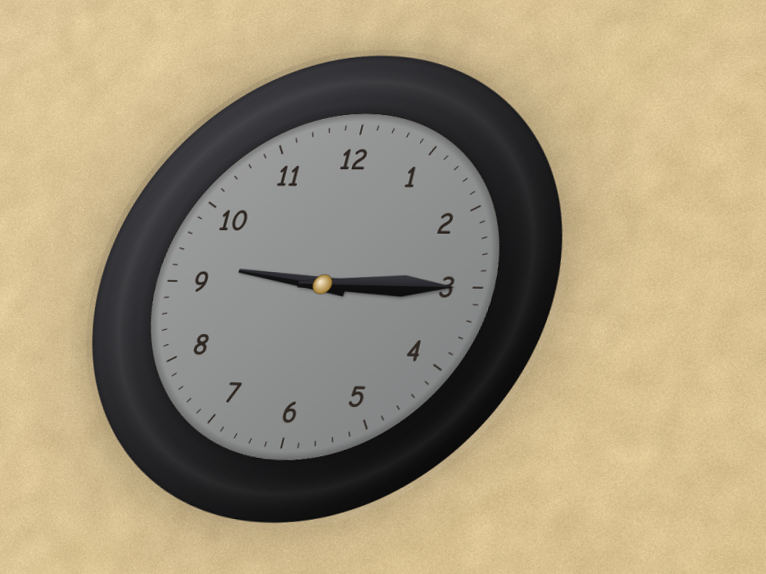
**9:15**
